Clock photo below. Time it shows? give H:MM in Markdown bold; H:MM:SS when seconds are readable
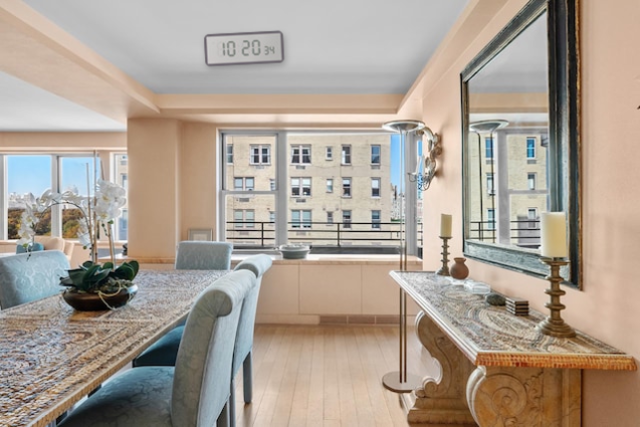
**10:20:34**
